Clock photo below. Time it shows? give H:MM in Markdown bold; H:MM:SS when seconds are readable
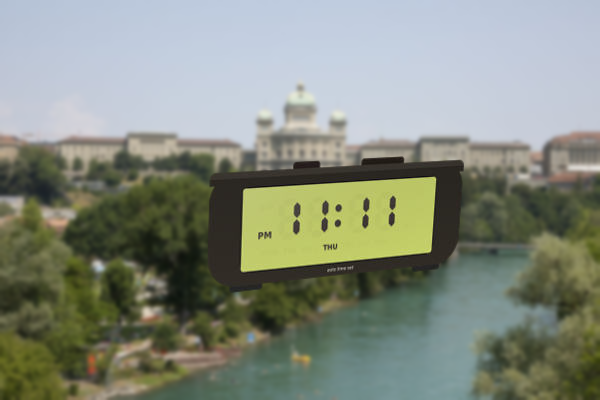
**11:11**
